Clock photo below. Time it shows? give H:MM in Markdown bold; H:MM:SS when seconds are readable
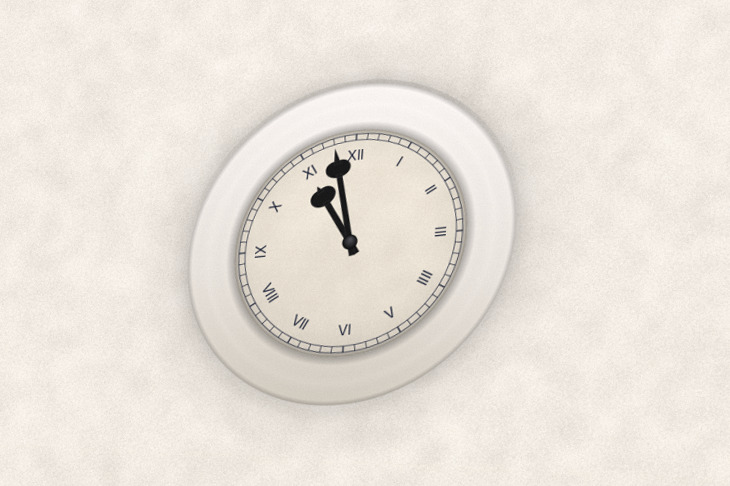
**10:58**
